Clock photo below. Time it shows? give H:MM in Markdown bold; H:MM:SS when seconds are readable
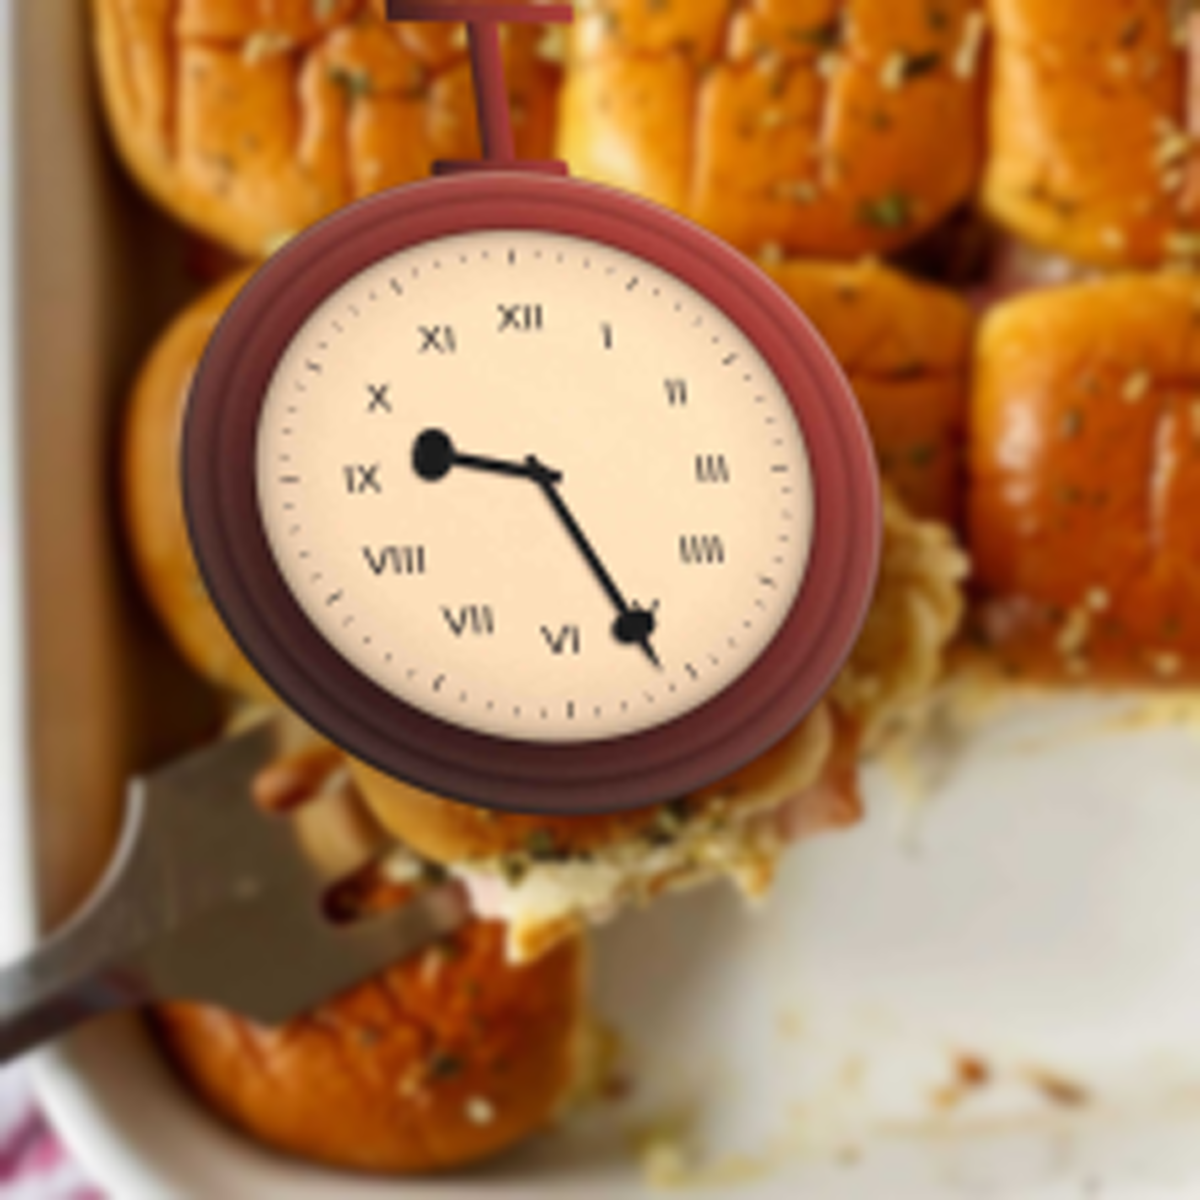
**9:26**
